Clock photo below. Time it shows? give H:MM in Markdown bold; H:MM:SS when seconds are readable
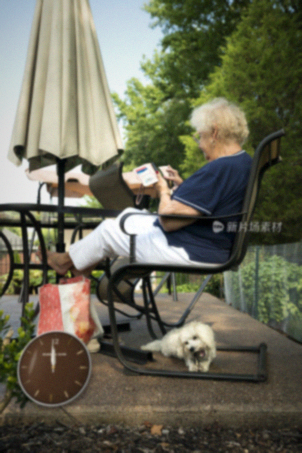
**11:59**
